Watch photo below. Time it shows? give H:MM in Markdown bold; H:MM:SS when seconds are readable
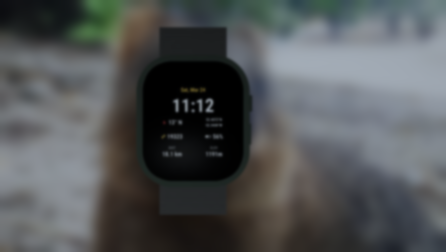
**11:12**
